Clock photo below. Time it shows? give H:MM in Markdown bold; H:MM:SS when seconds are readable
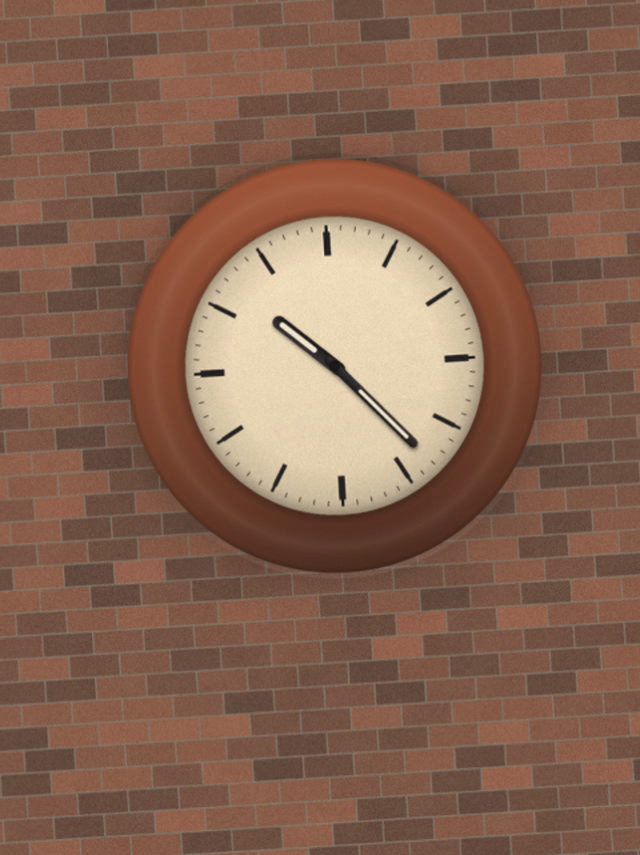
**10:23**
